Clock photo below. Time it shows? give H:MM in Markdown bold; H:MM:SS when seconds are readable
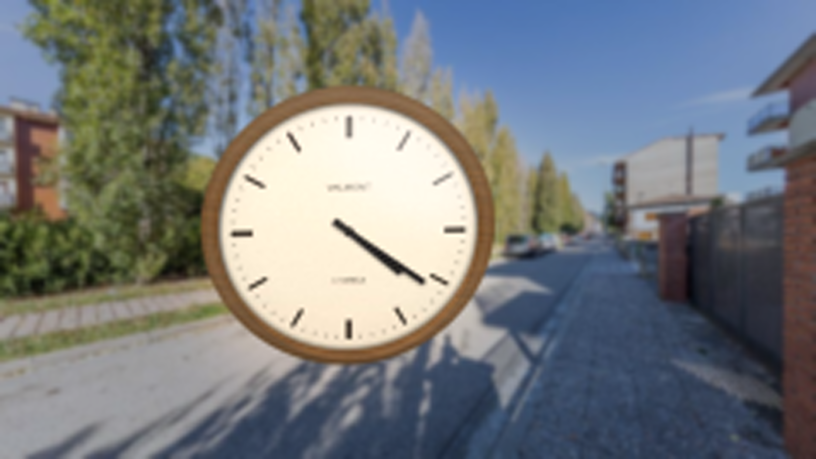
**4:21**
